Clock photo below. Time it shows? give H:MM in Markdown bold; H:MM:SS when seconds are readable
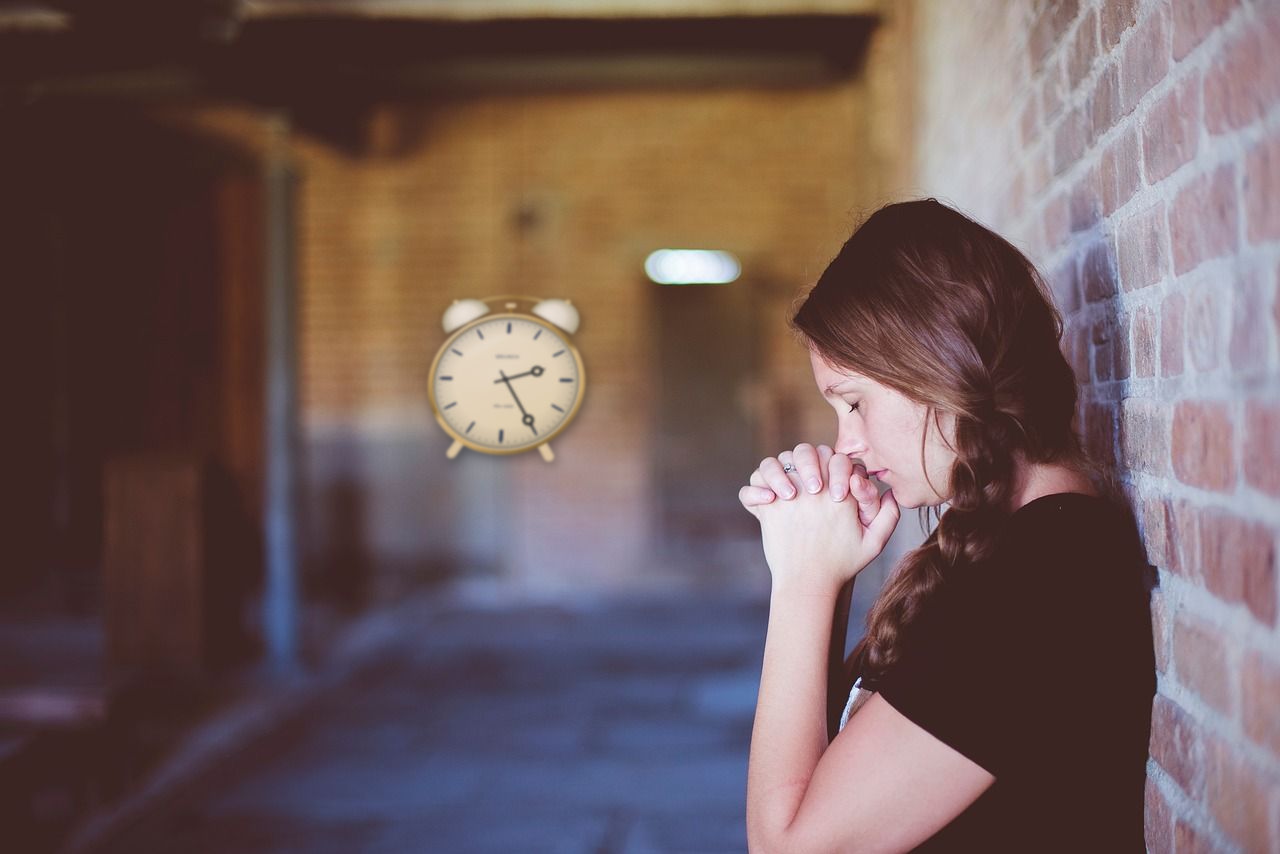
**2:25**
